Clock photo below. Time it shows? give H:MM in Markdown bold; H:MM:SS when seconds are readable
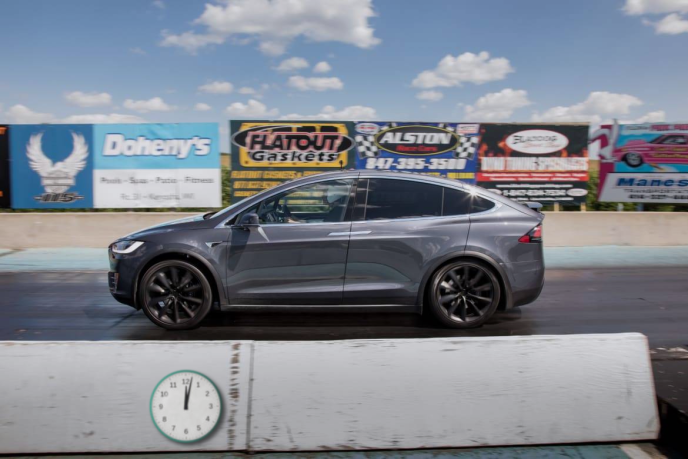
**12:02**
